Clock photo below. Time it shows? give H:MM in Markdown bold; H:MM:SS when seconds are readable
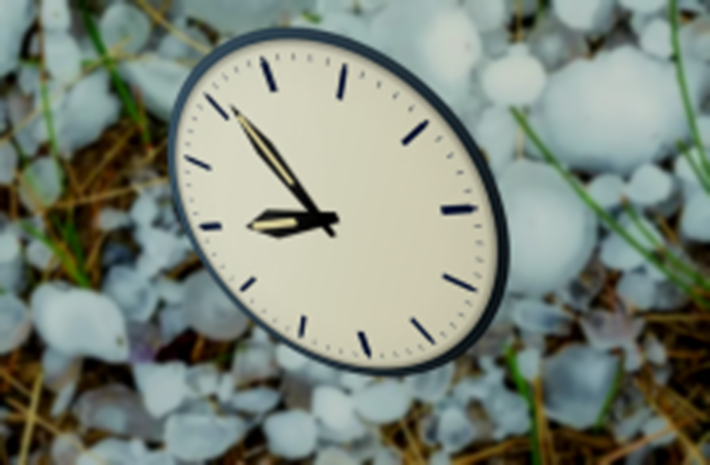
**8:56**
